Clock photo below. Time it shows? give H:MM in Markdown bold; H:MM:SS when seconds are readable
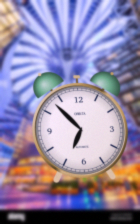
**6:53**
